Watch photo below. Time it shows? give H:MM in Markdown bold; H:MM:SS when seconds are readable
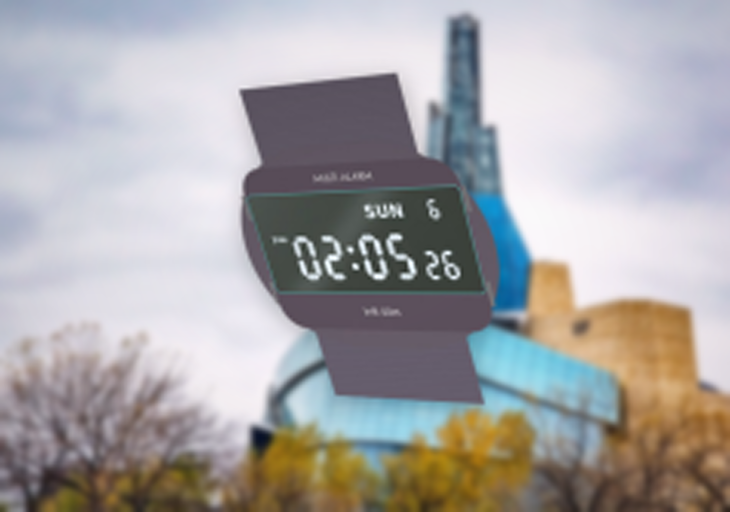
**2:05:26**
